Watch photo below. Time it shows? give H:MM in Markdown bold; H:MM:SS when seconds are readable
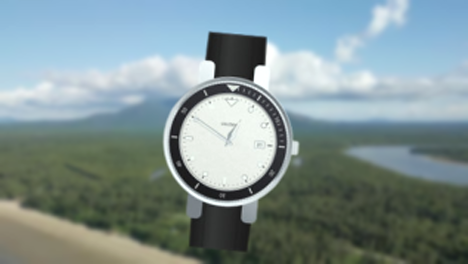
**12:50**
